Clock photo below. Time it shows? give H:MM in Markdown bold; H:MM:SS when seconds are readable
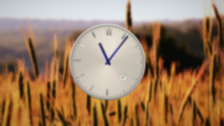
**11:06**
